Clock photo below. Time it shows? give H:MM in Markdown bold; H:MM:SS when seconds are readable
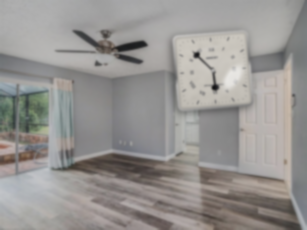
**5:53**
